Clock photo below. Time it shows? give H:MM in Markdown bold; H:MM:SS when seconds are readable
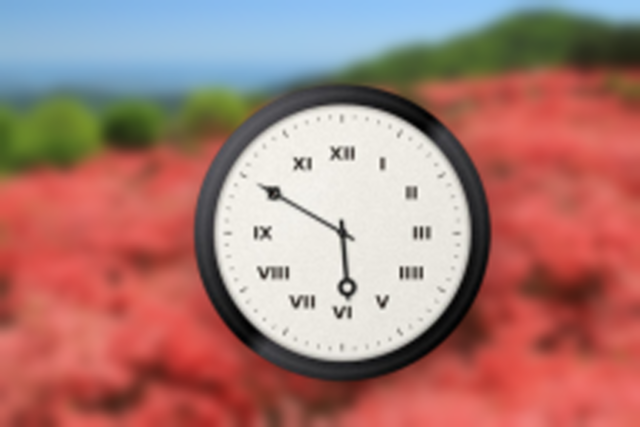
**5:50**
